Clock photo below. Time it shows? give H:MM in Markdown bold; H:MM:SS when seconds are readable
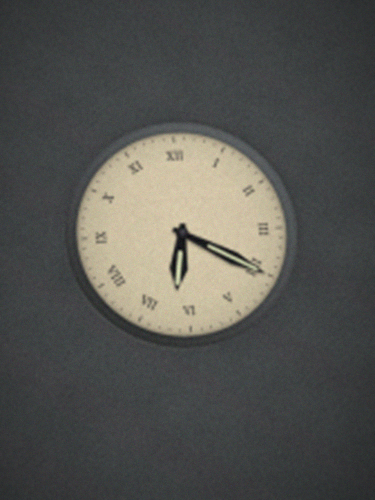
**6:20**
